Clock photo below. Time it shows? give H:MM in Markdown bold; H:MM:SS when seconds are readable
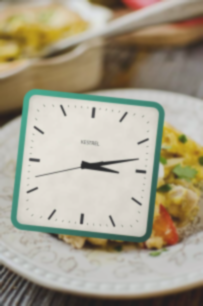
**3:12:42**
